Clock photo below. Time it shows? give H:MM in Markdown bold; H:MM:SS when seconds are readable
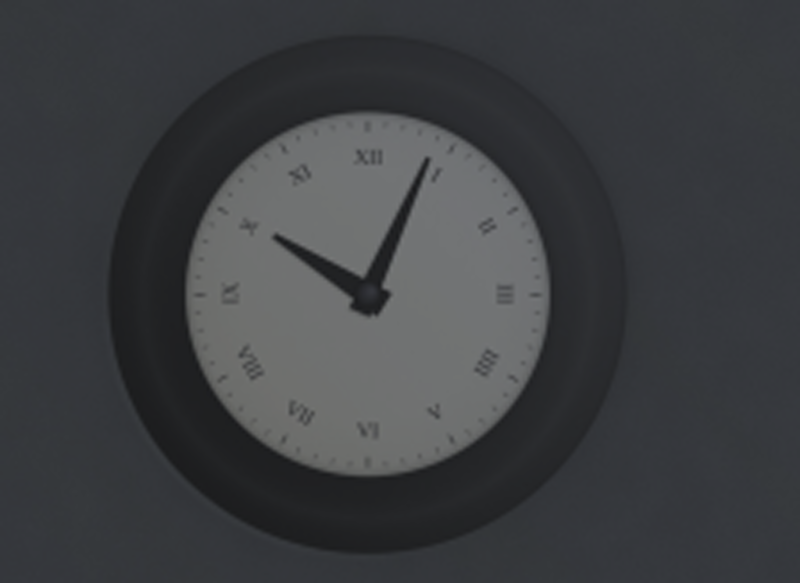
**10:04**
